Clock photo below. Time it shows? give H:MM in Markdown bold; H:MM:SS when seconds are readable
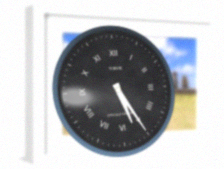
**5:25**
